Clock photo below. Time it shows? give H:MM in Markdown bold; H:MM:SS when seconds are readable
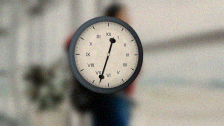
**12:33**
